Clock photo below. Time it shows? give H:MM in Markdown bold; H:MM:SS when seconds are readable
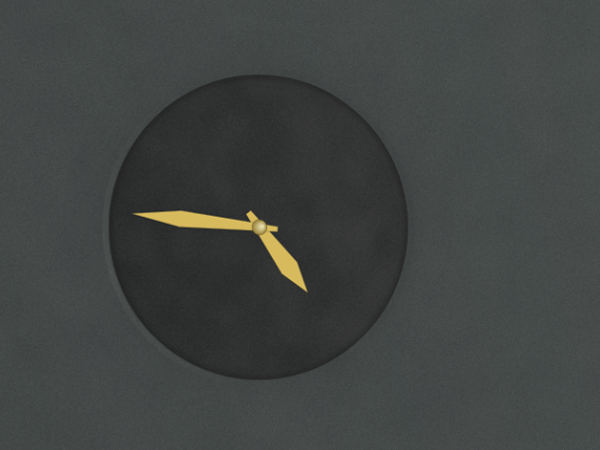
**4:46**
